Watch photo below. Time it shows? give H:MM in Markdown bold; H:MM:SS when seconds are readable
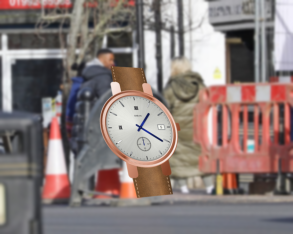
**1:21**
